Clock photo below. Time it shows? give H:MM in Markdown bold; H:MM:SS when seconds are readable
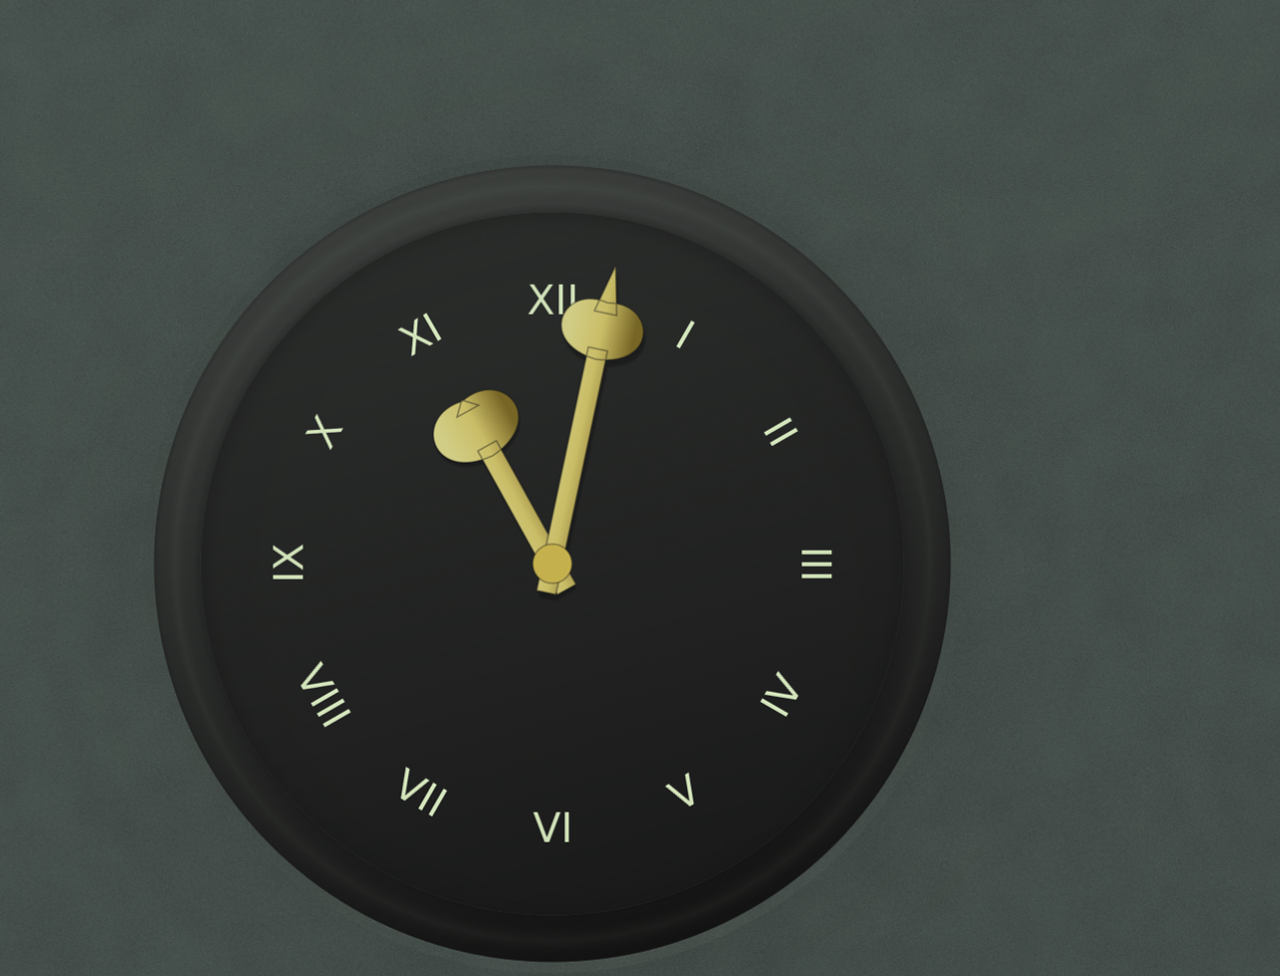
**11:02**
